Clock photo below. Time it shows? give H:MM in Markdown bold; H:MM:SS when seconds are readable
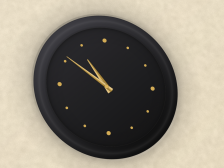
**10:51**
